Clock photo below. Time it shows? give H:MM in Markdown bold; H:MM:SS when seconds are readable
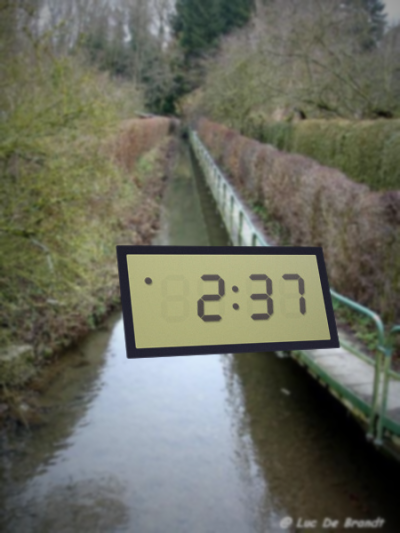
**2:37**
